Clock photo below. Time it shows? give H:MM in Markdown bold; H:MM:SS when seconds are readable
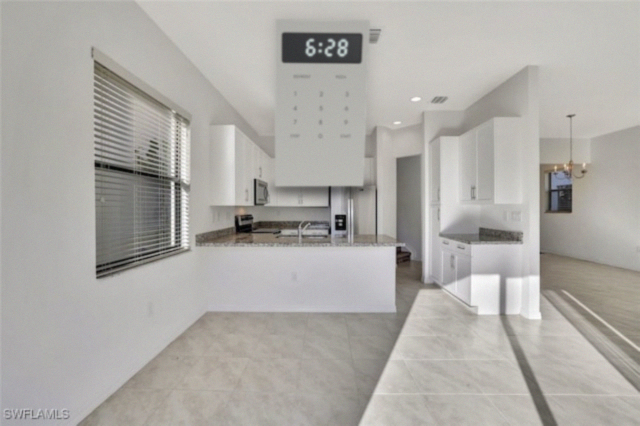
**6:28**
